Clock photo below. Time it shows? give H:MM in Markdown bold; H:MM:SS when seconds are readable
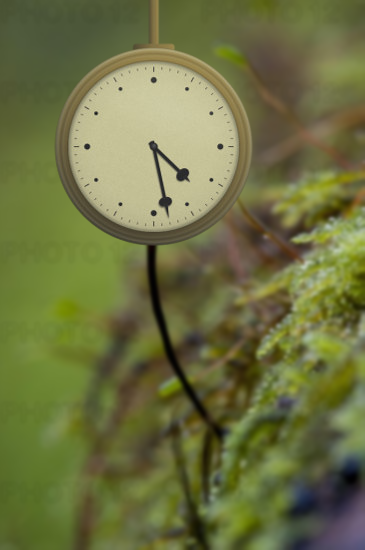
**4:28**
